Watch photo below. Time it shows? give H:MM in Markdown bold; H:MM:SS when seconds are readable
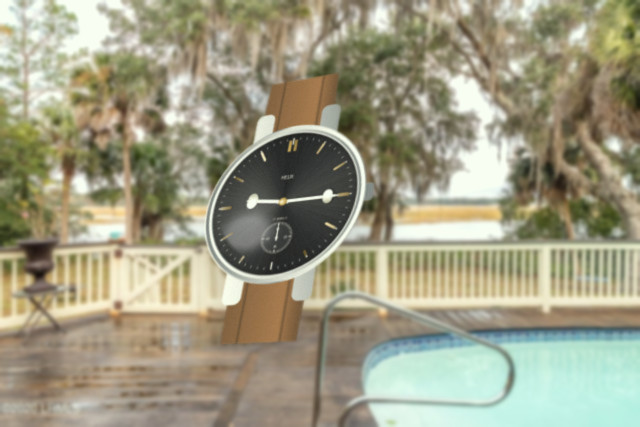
**9:15**
